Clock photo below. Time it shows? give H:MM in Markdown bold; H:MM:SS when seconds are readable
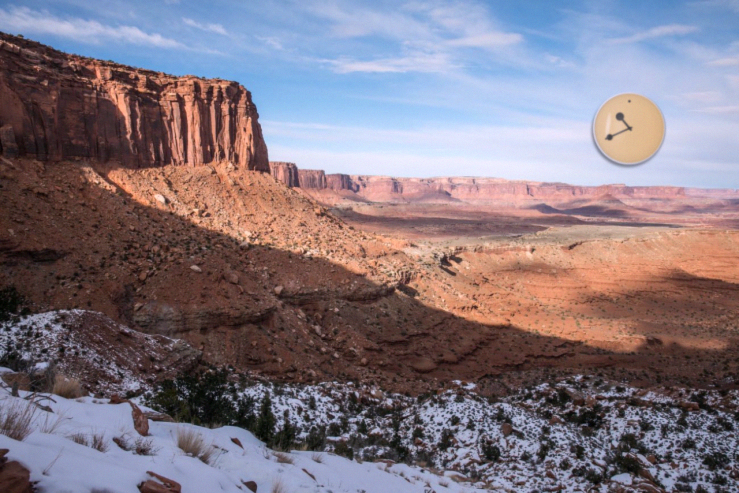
**10:41**
